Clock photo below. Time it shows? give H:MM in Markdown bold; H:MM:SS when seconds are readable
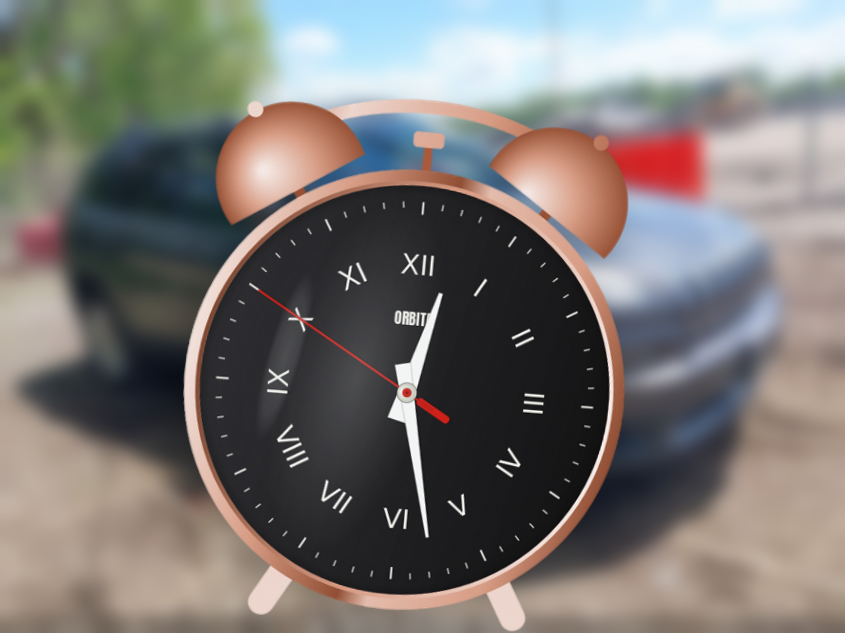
**12:27:50**
